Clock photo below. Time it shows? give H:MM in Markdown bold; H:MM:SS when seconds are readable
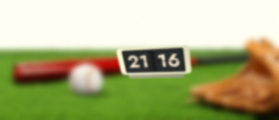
**21:16**
